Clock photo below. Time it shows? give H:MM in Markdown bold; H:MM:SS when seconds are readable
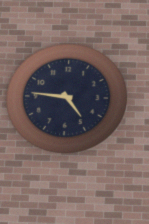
**4:46**
